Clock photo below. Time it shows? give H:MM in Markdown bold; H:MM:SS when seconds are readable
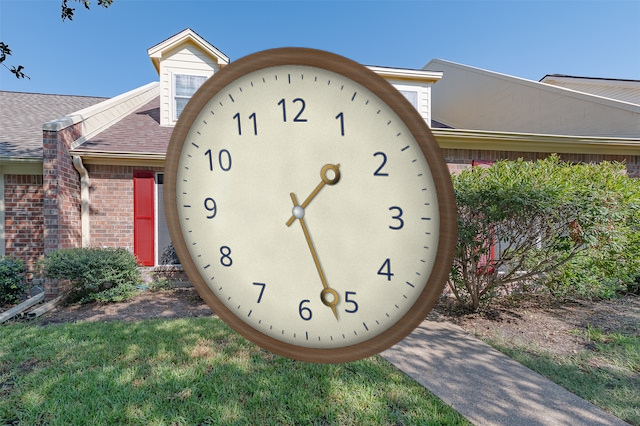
**1:27**
